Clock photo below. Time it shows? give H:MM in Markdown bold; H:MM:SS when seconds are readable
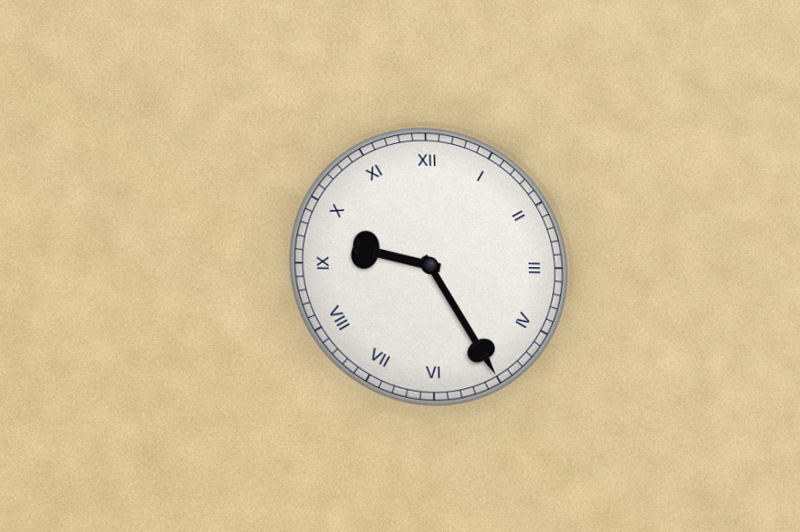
**9:25**
